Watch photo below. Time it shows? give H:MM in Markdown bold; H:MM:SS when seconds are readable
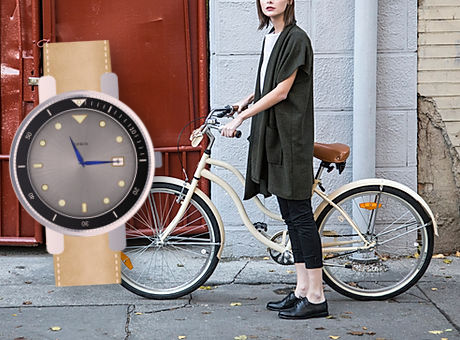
**11:15**
